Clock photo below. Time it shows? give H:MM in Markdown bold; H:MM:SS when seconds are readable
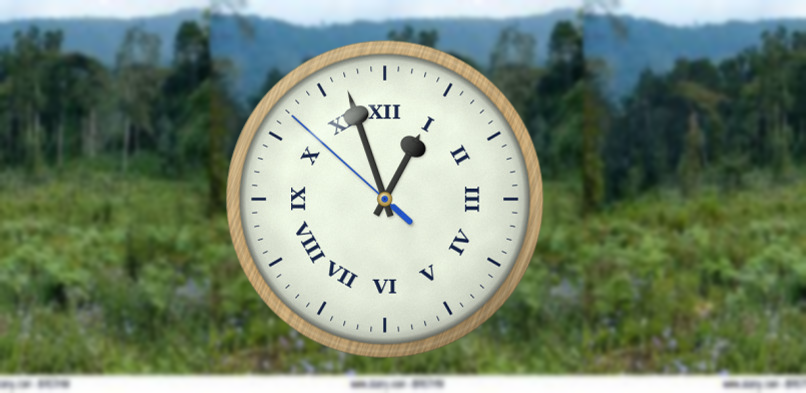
**12:56:52**
